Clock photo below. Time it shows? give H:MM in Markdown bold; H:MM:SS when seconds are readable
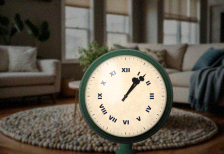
**1:07**
